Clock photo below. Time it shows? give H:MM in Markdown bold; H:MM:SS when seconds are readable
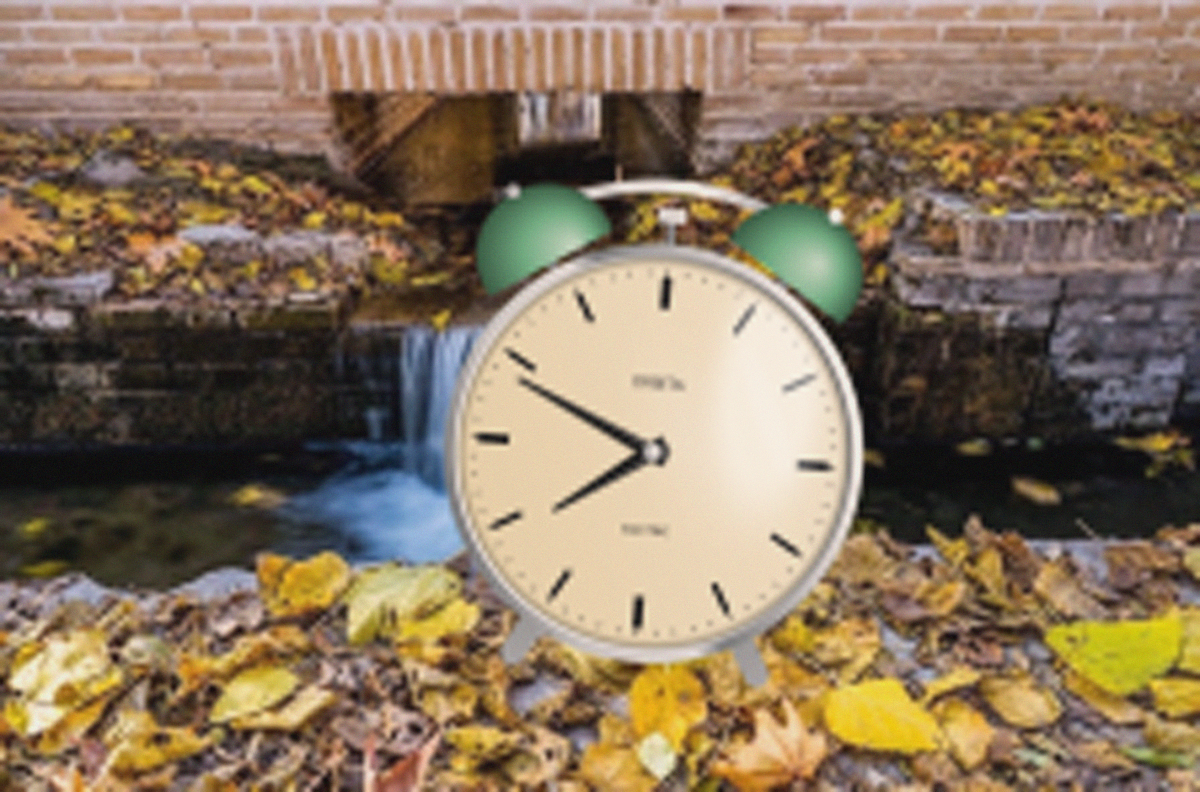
**7:49**
